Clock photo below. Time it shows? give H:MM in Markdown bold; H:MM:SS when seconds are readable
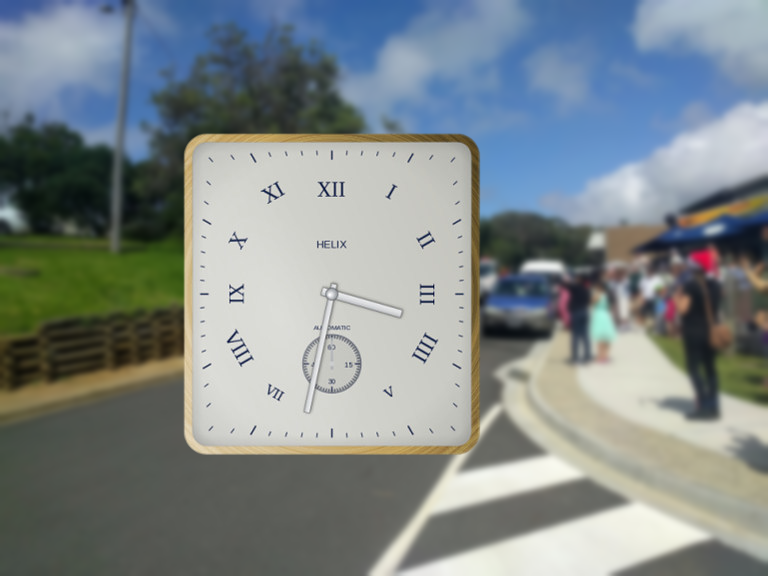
**3:32**
